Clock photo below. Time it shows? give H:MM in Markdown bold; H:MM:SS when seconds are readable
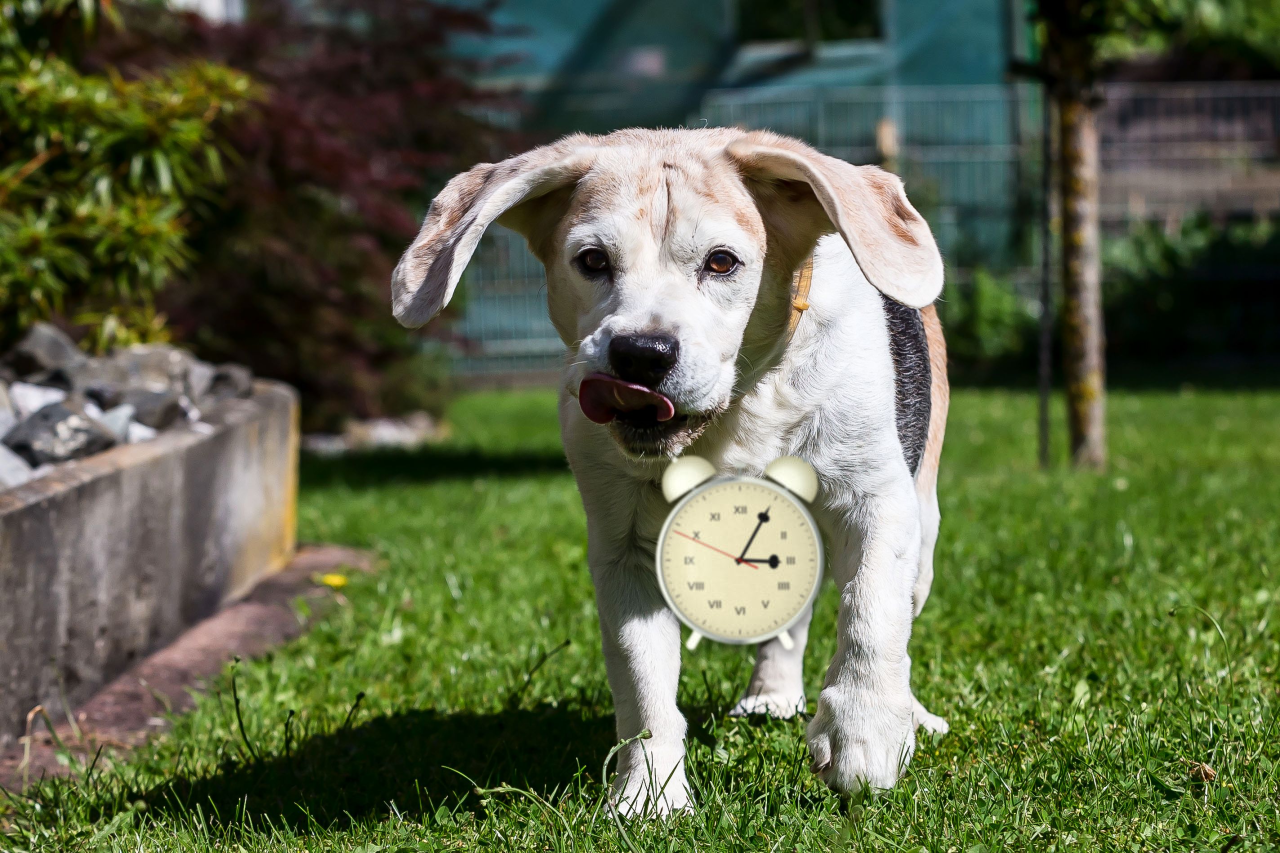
**3:04:49**
